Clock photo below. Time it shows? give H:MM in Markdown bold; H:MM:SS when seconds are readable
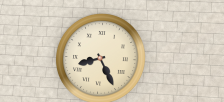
**8:25**
